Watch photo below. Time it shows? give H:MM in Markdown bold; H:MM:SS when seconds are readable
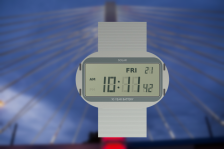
**10:11:42**
